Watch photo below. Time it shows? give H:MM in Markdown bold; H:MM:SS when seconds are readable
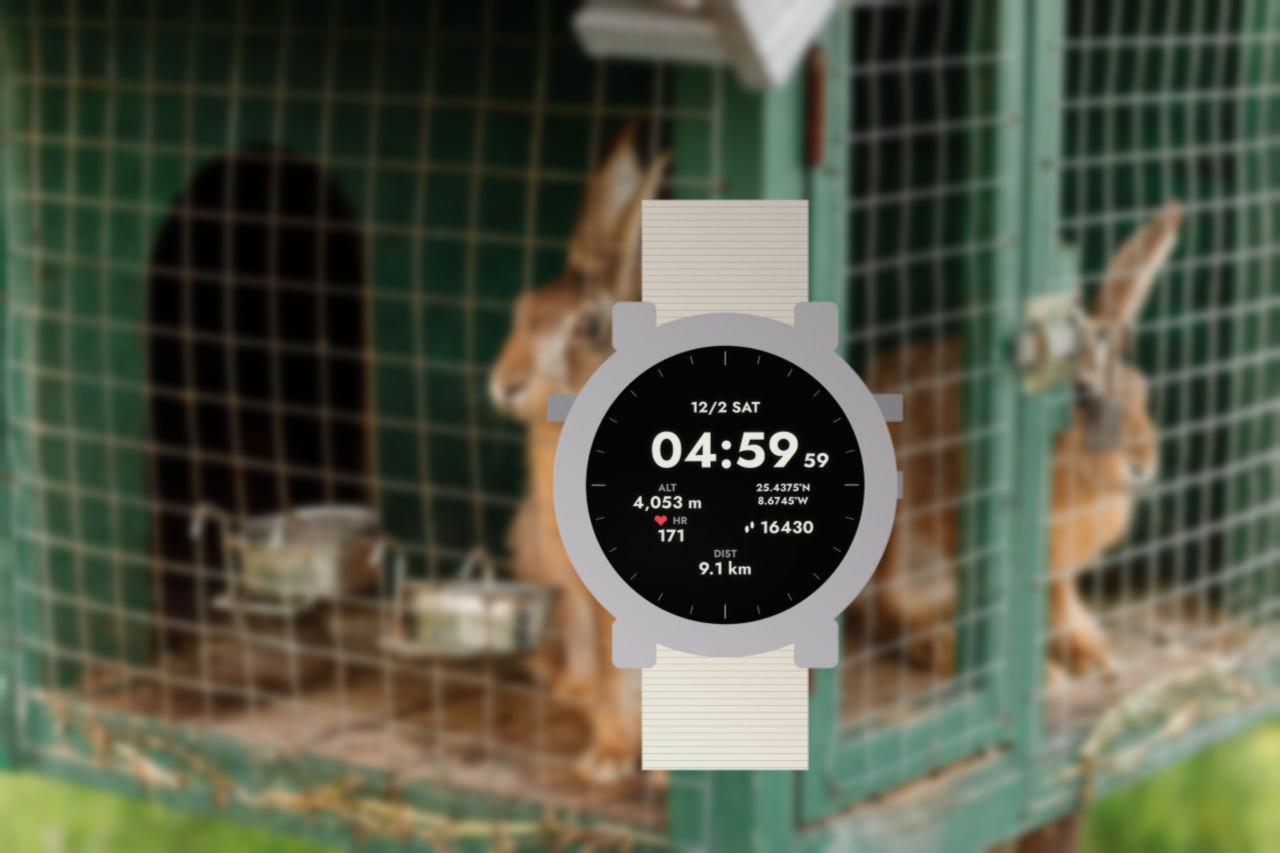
**4:59:59**
